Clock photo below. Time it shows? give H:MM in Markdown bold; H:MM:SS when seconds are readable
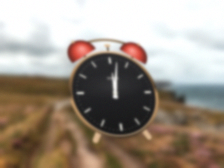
**12:02**
